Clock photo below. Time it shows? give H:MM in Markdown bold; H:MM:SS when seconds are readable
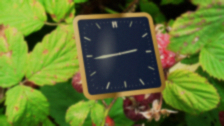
**2:44**
